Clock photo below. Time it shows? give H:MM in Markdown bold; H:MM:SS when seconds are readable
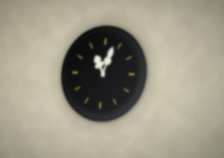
**11:03**
